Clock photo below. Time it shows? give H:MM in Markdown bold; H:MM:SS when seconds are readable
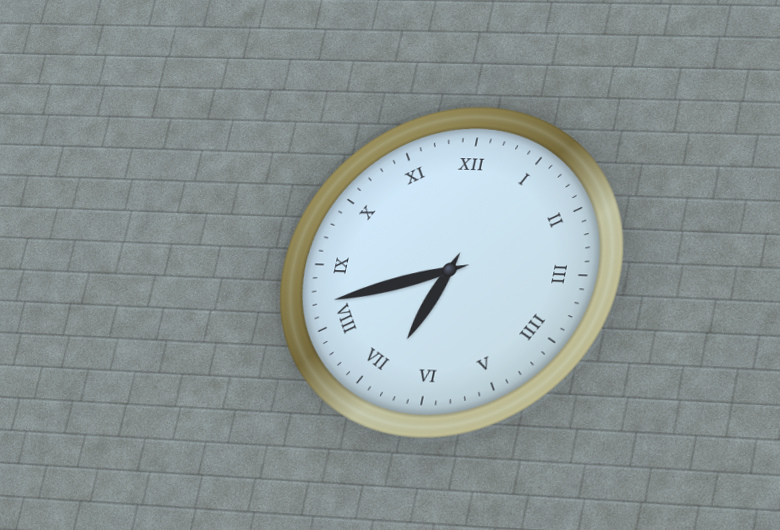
**6:42**
